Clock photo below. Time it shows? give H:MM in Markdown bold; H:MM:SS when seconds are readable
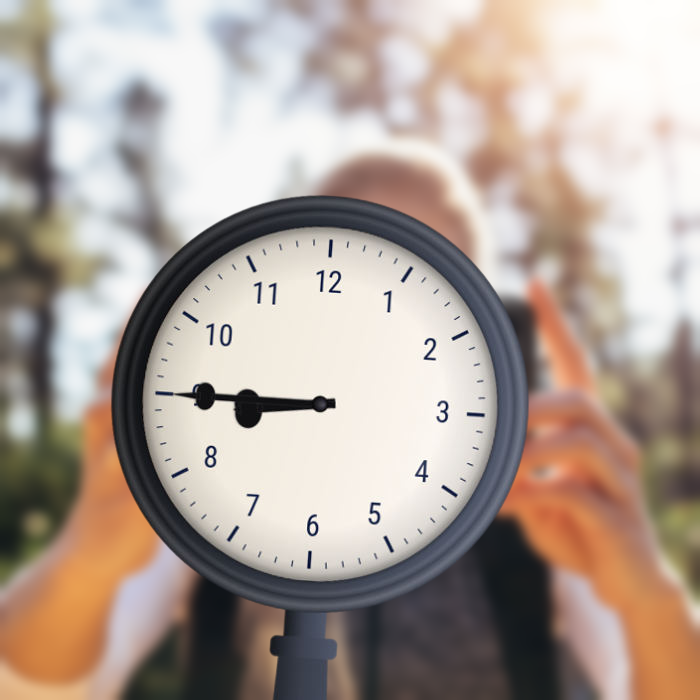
**8:45**
